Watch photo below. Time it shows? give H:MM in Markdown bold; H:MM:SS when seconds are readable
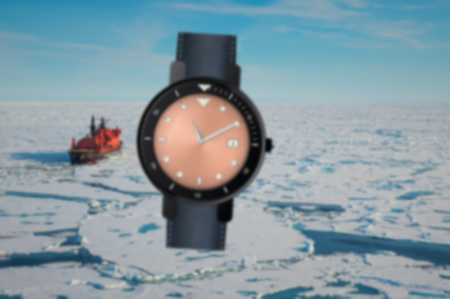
**11:10**
